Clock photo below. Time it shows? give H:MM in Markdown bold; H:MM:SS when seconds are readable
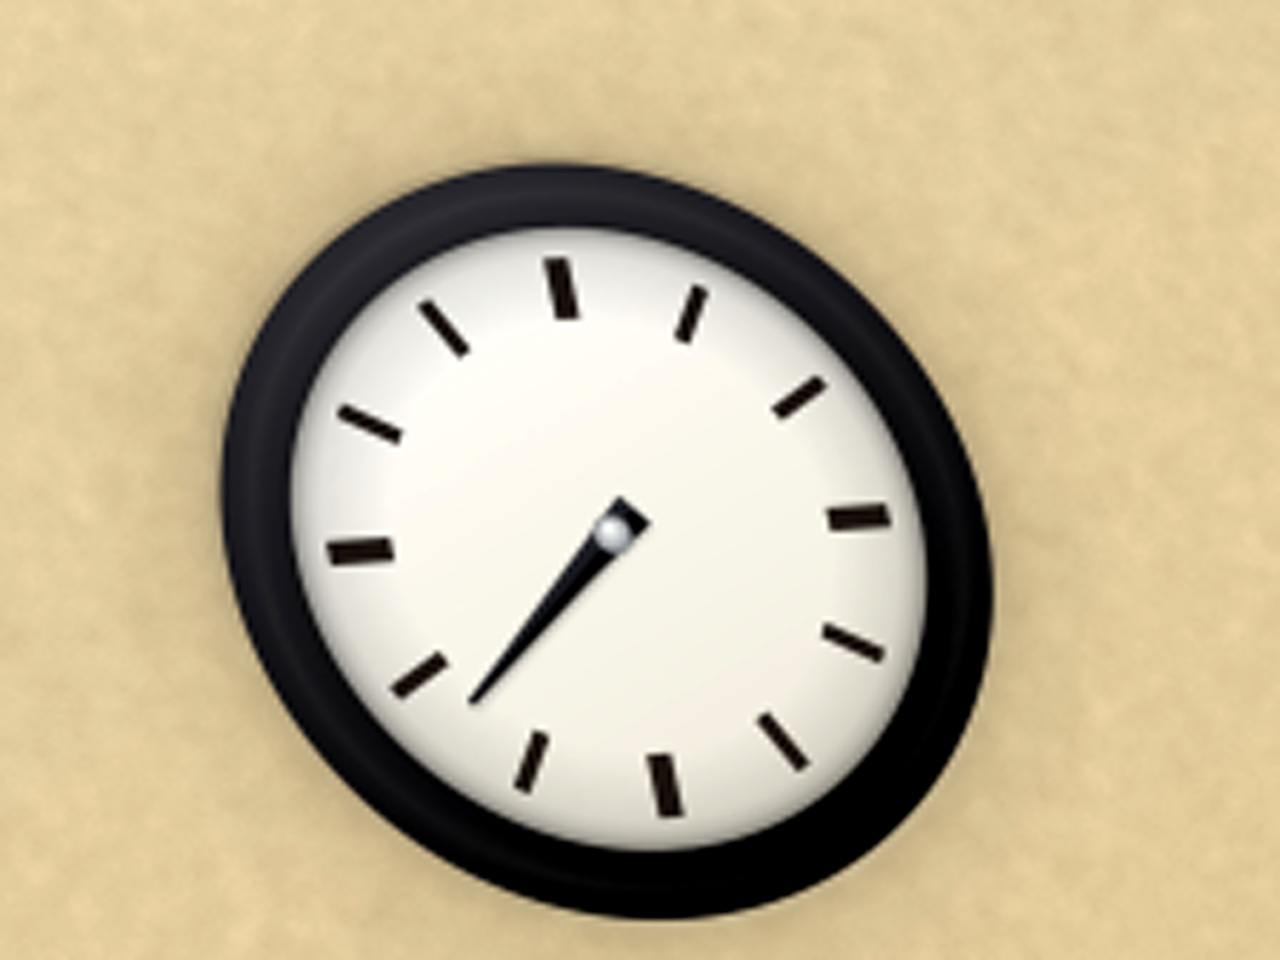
**7:38**
